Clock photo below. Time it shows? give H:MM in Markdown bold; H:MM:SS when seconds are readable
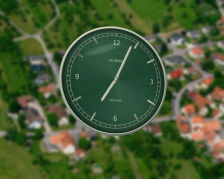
**7:04**
